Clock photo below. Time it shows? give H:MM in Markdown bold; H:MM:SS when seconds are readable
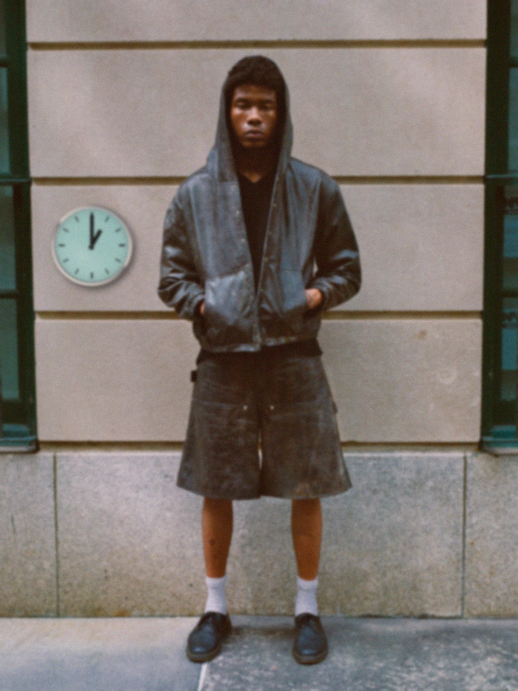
**1:00**
